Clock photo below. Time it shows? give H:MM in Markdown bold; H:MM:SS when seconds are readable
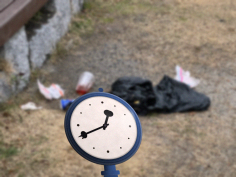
**12:41**
